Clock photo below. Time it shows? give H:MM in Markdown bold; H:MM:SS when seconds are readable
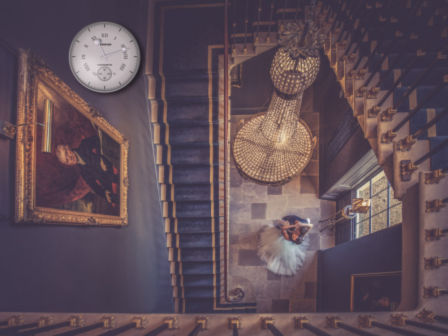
**11:12**
